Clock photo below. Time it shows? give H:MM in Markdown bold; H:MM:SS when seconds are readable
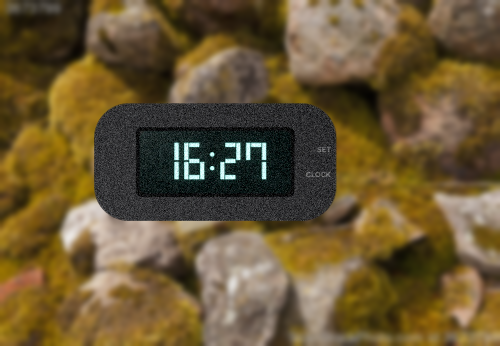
**16:27**
